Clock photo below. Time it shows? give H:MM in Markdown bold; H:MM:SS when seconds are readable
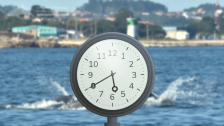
**5:40**
